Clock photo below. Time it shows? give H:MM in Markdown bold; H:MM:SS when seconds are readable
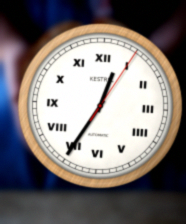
**12:35:05**
